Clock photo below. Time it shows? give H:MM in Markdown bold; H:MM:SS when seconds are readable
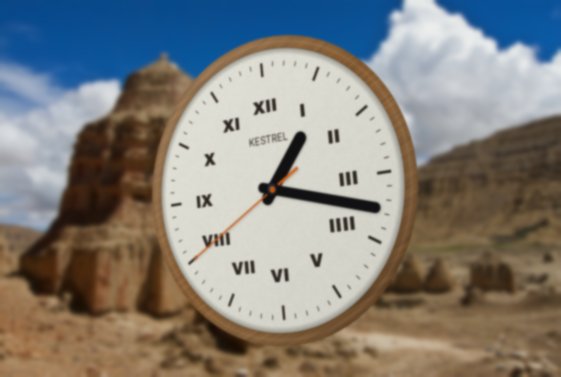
**1:17:40**
